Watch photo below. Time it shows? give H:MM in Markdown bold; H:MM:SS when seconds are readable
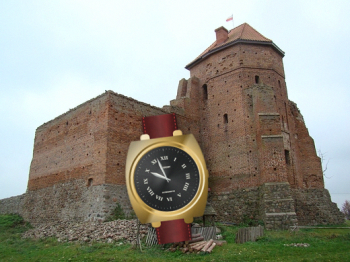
**9:57**
